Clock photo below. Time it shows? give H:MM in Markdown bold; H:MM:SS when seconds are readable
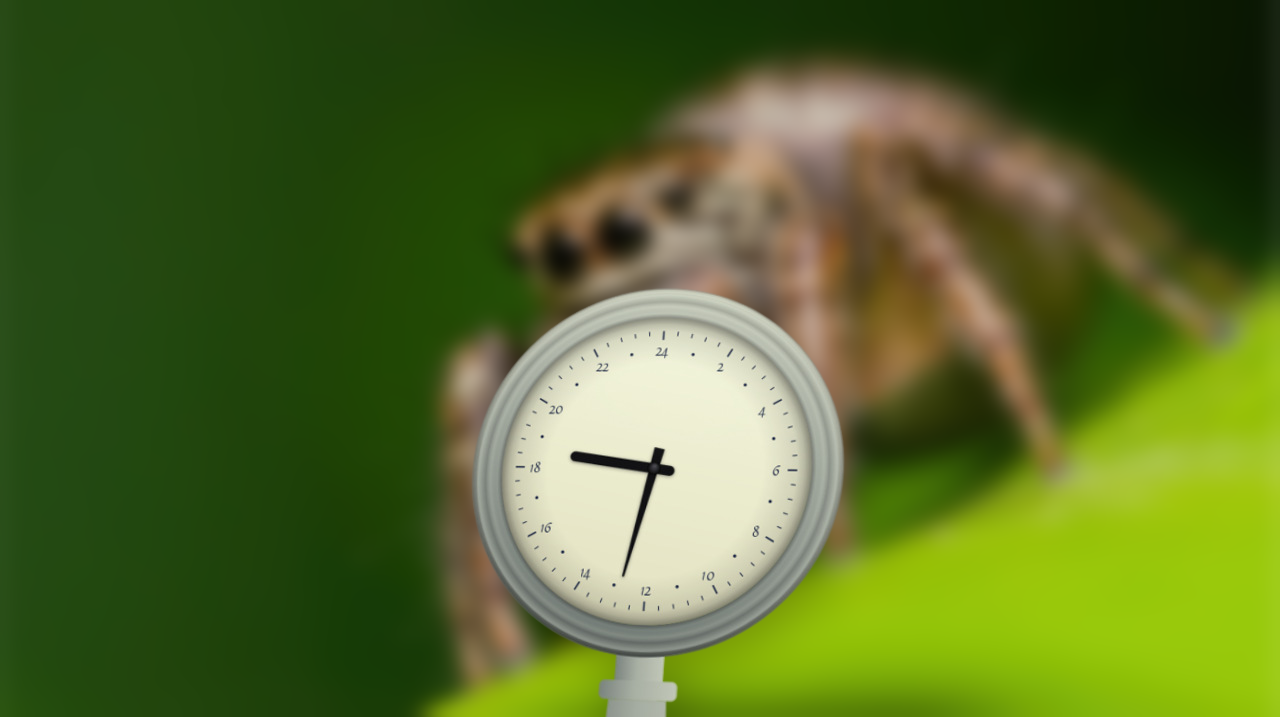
**18:32**
